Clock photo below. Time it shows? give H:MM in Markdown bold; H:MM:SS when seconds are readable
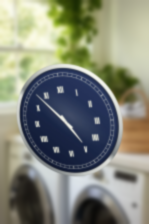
**4:53**
